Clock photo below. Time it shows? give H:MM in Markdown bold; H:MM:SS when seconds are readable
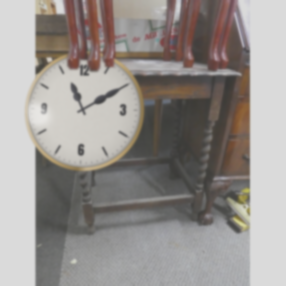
**11:10**
